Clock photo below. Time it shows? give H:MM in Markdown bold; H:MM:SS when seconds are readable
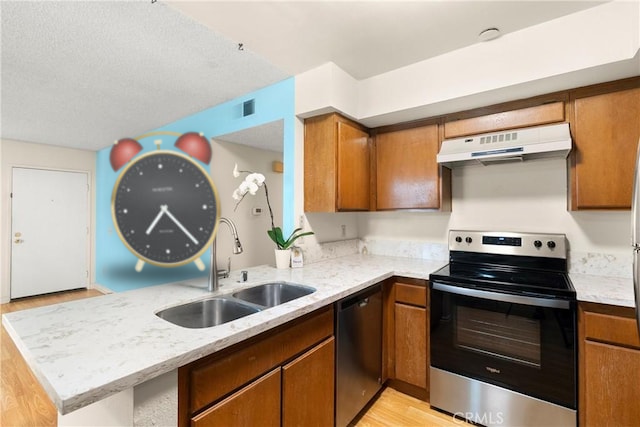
**7:23**
